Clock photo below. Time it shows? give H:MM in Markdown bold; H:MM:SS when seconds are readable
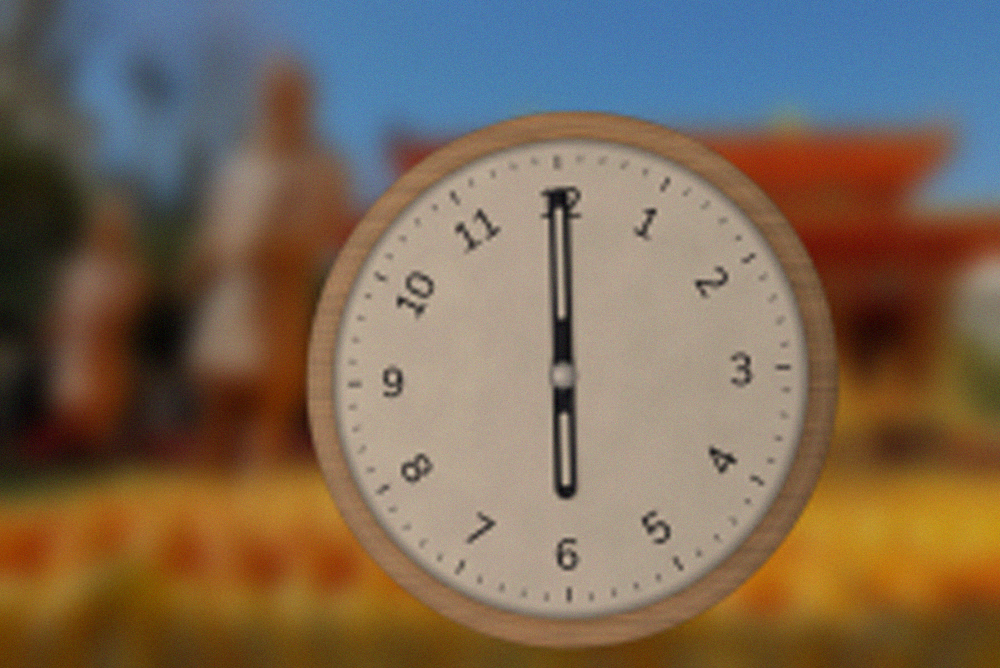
**6:00**
